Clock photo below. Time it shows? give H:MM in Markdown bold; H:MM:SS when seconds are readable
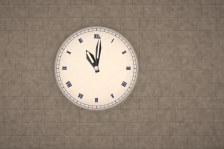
**11:01**
